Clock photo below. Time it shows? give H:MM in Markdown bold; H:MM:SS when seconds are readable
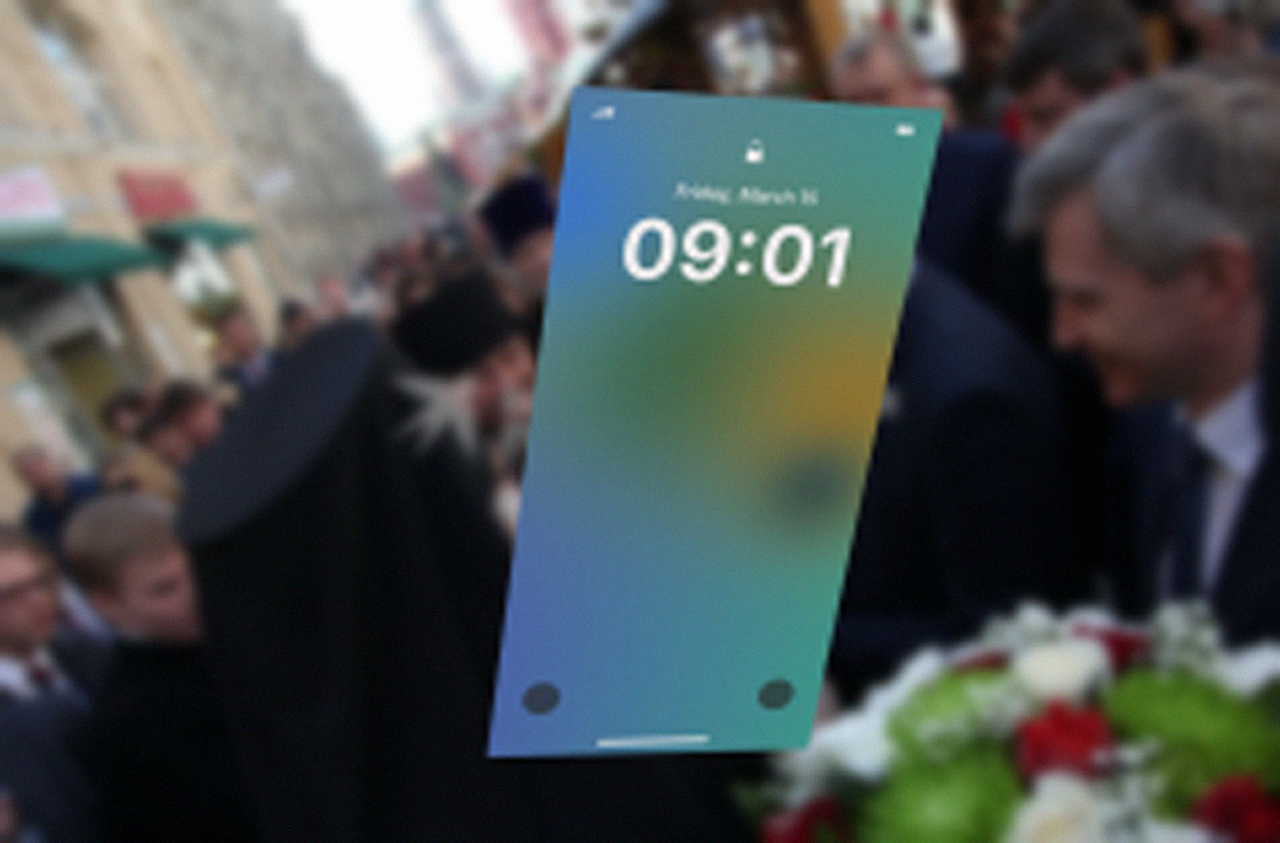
**9:01**
